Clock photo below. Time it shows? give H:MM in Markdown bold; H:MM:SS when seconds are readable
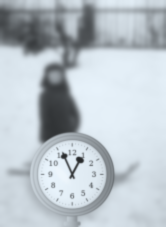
**12:56**
